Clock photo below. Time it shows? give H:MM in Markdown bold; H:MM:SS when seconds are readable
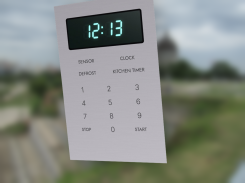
**12:13**
